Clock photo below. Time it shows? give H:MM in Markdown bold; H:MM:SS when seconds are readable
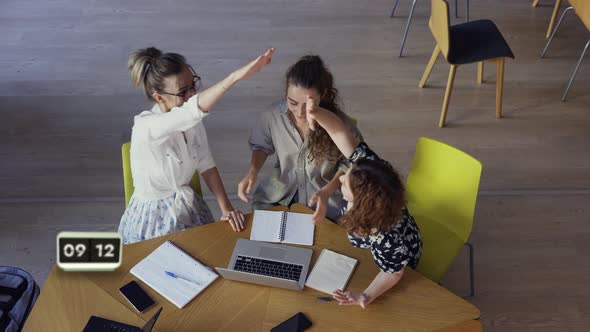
**9:12**
